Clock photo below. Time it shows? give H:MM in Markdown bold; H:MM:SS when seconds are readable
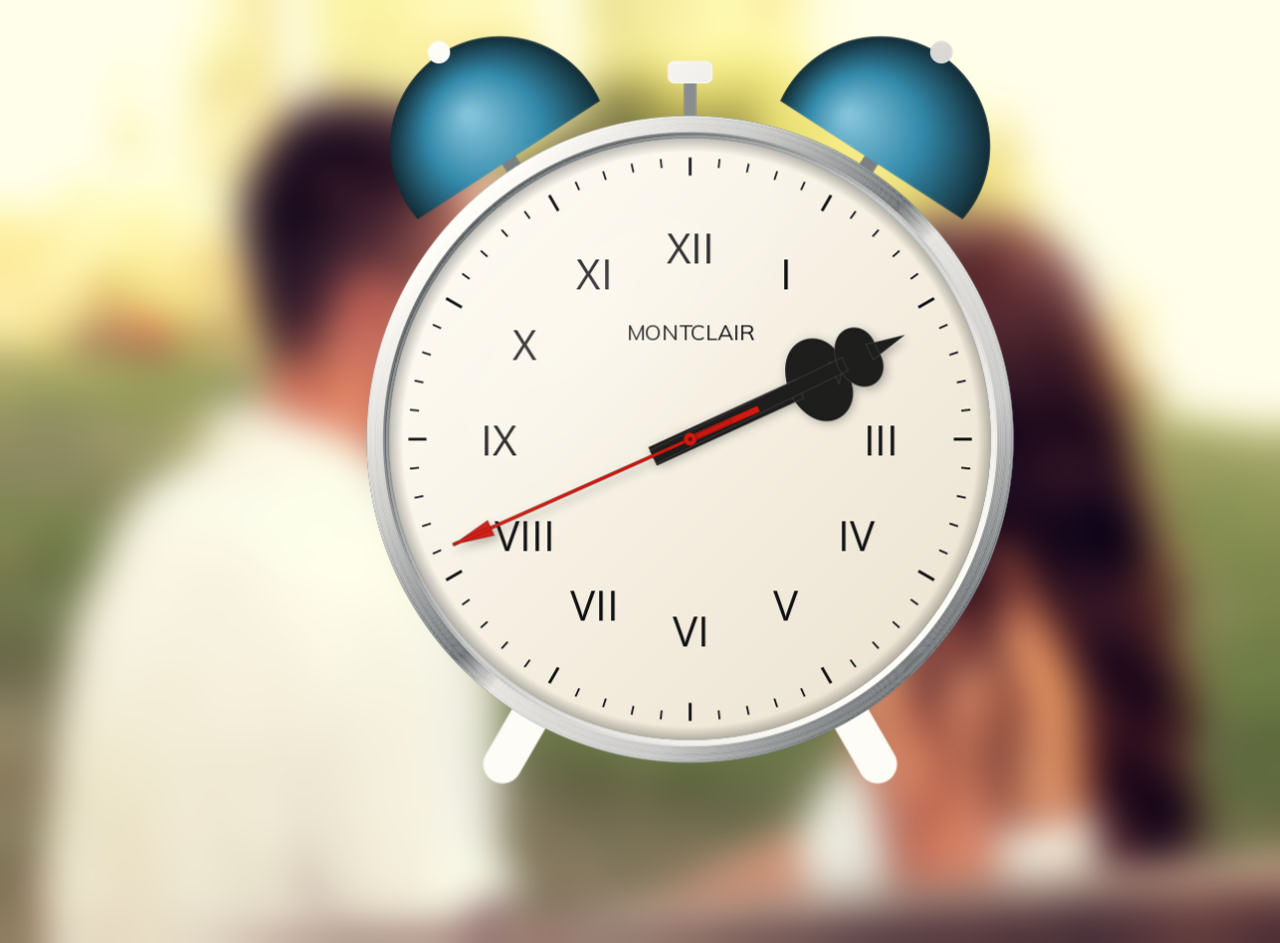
**2:10:41**
